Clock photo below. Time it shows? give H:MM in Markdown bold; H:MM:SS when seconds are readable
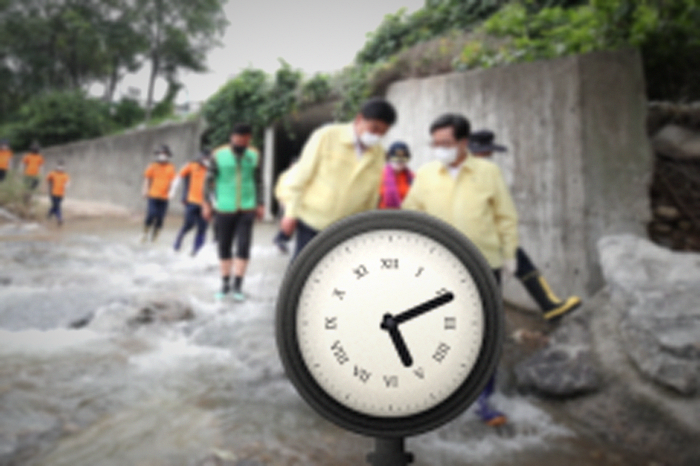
**5:11**
